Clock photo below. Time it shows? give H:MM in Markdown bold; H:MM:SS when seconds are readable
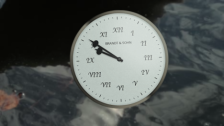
**9:51**
